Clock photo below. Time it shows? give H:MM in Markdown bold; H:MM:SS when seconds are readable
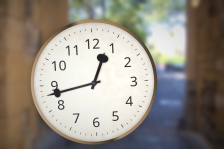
**12:43**
